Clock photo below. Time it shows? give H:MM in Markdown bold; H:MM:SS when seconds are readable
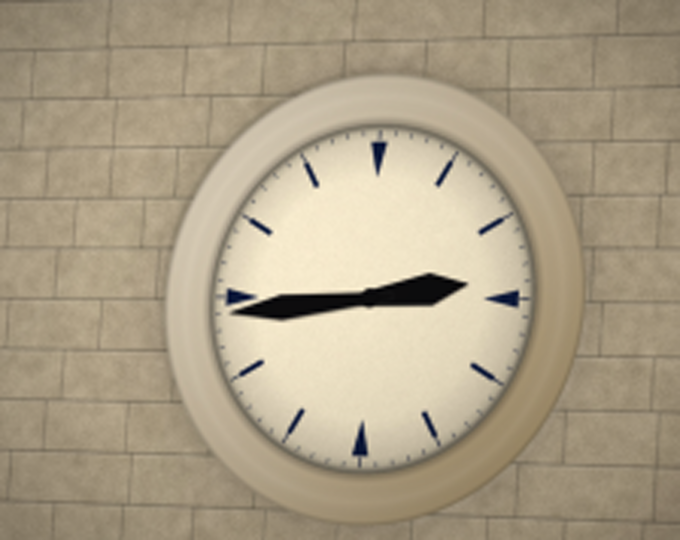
**2:44**
